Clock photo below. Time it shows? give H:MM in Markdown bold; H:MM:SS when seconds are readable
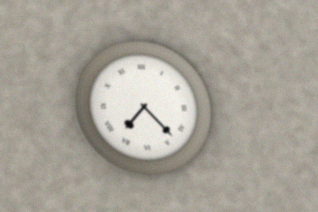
**7:23**
